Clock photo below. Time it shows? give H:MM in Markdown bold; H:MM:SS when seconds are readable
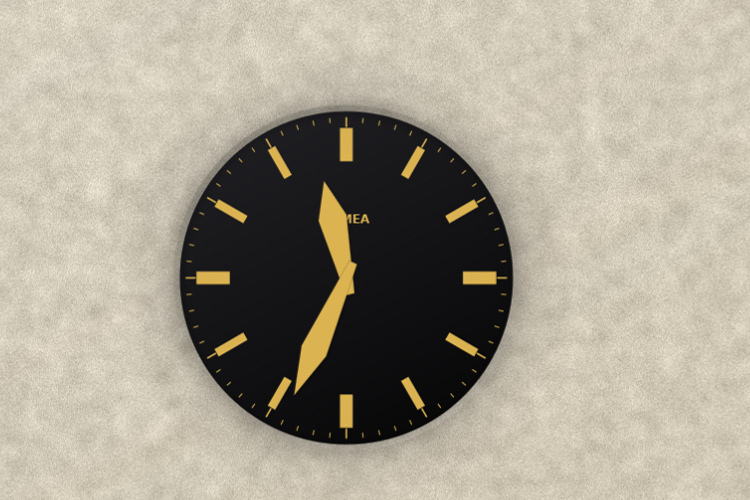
**11:34**
